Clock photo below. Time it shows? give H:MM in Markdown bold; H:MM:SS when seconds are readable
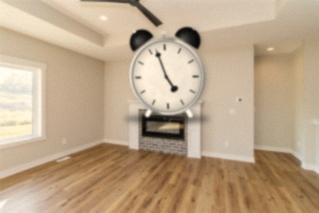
**4:57**
